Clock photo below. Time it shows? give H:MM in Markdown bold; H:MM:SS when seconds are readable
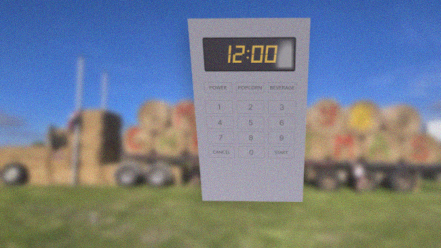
**12:00**
